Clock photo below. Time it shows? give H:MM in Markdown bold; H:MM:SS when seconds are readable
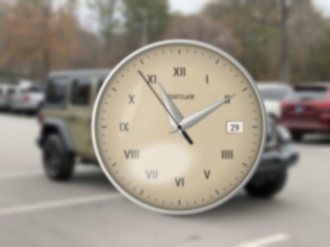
**11:09:54**
